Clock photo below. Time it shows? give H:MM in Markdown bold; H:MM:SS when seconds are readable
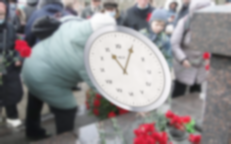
**11:05**
